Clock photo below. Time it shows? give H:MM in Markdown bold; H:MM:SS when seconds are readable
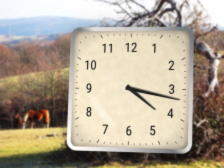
**4:17**
